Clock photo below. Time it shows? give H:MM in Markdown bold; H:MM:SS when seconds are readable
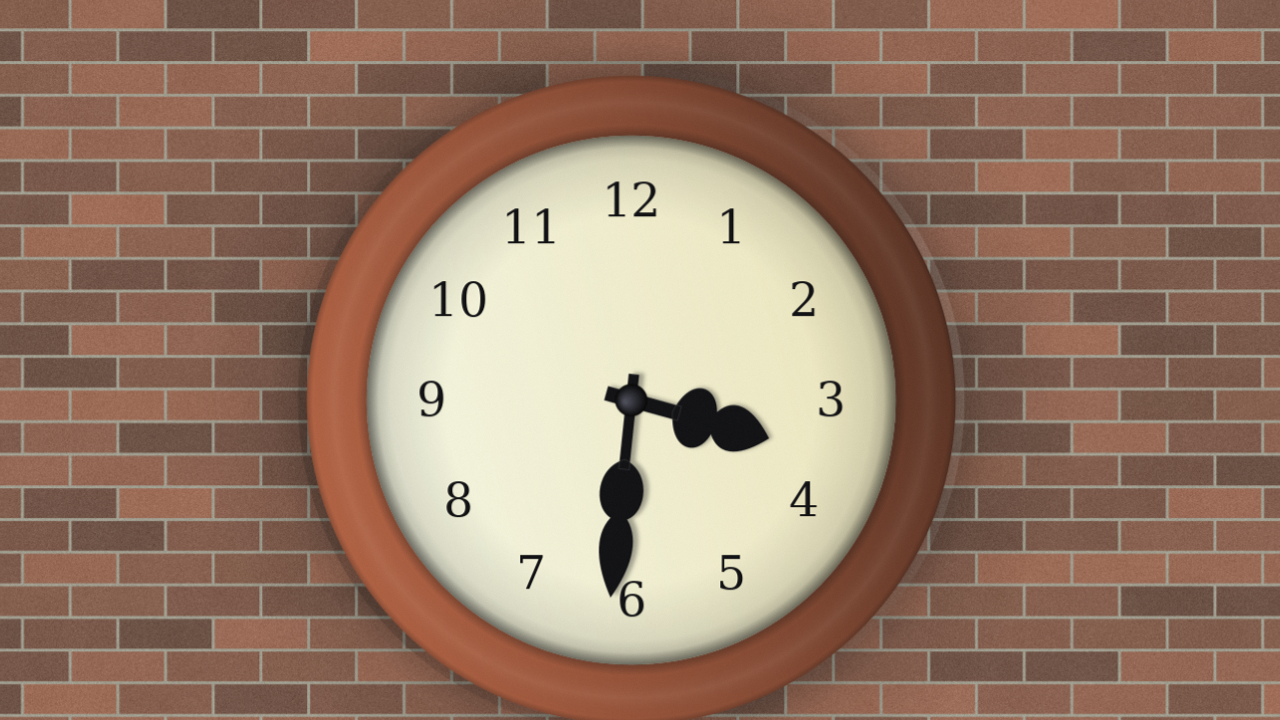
**3:31**
